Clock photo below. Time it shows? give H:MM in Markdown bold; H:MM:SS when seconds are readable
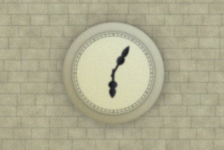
**6:05**
